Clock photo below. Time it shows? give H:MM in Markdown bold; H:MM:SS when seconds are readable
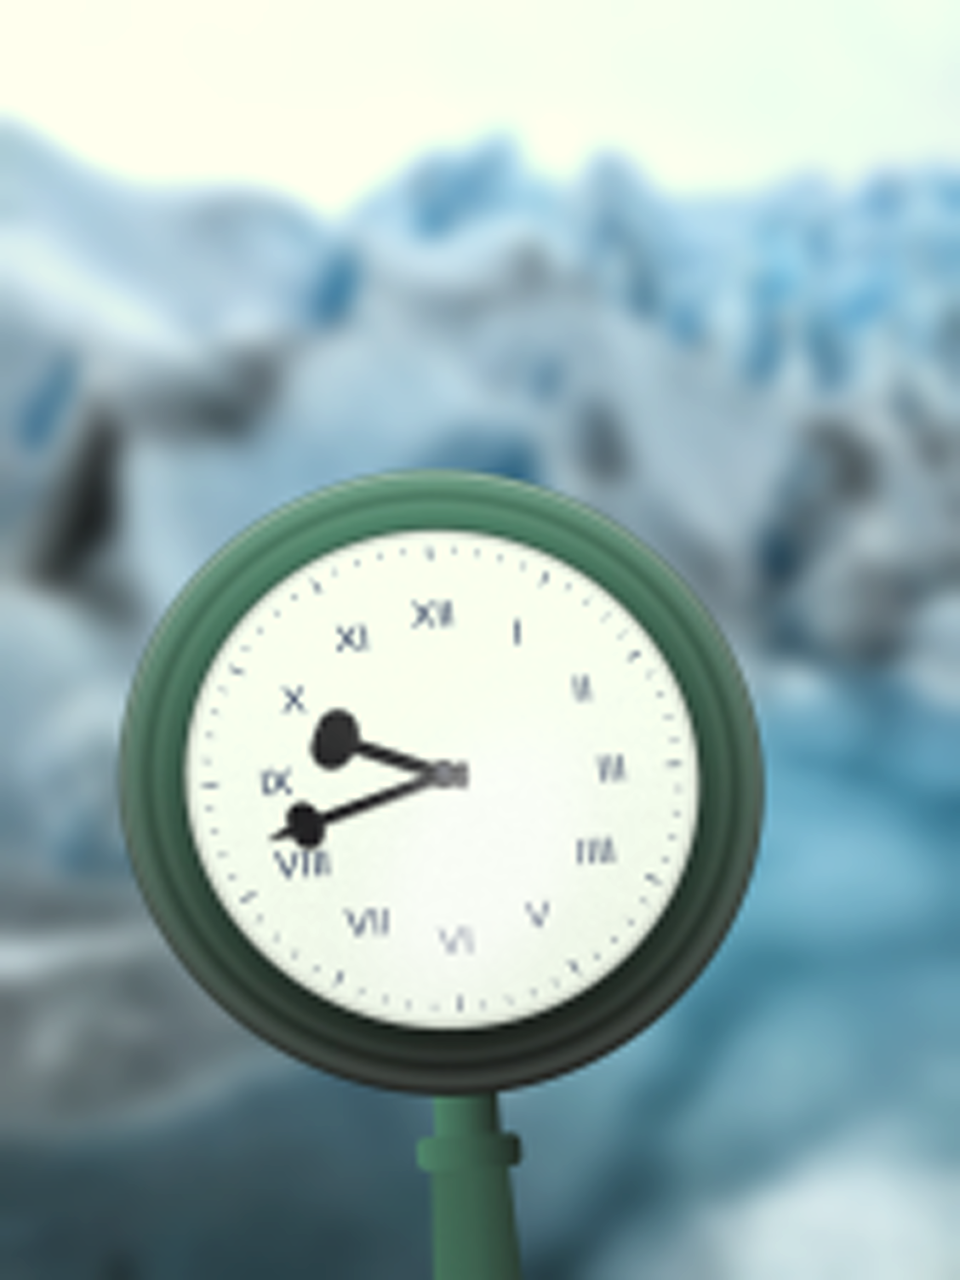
**9:42**
